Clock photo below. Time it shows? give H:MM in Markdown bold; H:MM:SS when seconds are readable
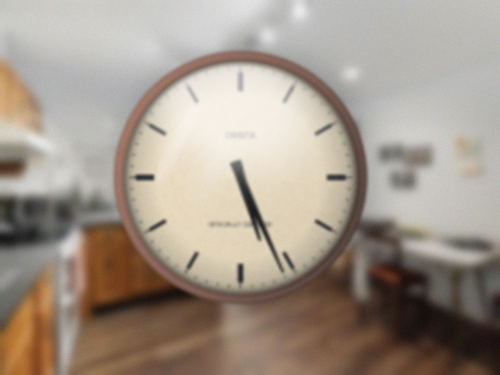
**5:26**
